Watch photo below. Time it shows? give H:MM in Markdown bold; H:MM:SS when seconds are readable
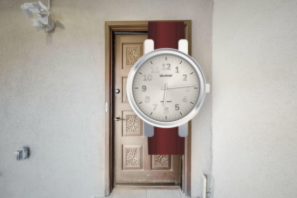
**6:14**
